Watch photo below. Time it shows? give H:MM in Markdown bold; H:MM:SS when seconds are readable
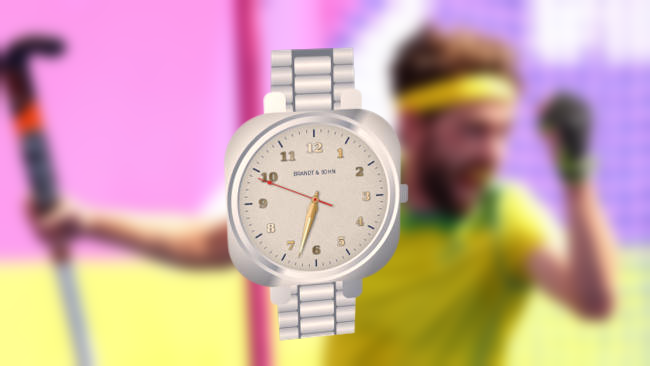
**6:32:49**
